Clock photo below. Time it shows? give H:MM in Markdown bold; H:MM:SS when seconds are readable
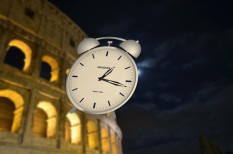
**1:17**
